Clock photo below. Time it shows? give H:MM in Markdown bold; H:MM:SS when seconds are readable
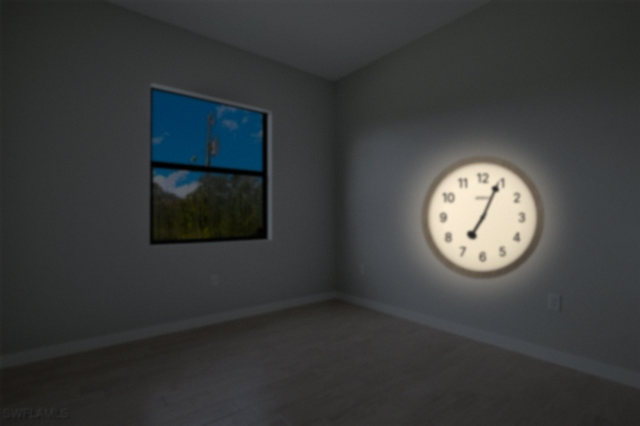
**7:04**
